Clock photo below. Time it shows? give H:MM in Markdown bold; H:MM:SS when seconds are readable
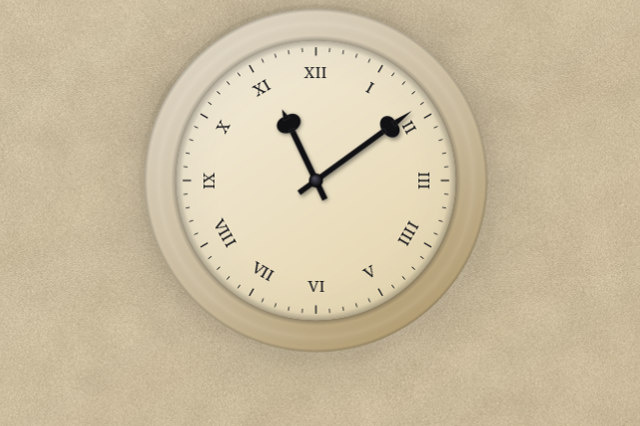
**11:09**
